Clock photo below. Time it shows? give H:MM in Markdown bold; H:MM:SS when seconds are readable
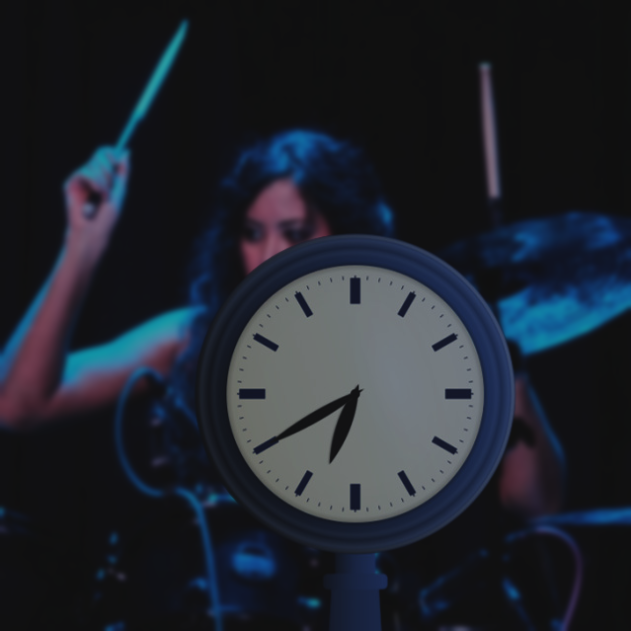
**6:40**
